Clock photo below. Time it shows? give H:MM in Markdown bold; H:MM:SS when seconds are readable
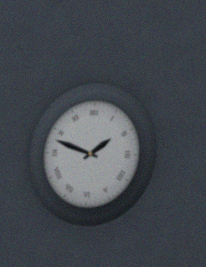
**1:48**
